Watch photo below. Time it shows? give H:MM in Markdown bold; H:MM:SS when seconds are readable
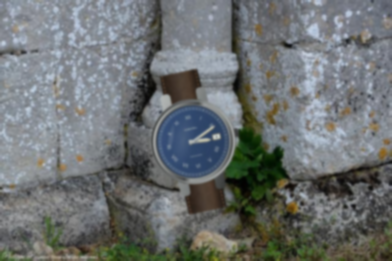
**3:11**
